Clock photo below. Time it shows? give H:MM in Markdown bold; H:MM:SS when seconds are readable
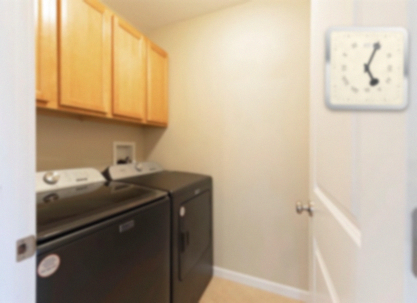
**5:04**
